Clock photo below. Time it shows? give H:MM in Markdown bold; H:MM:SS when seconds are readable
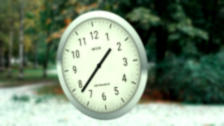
**1:38**
